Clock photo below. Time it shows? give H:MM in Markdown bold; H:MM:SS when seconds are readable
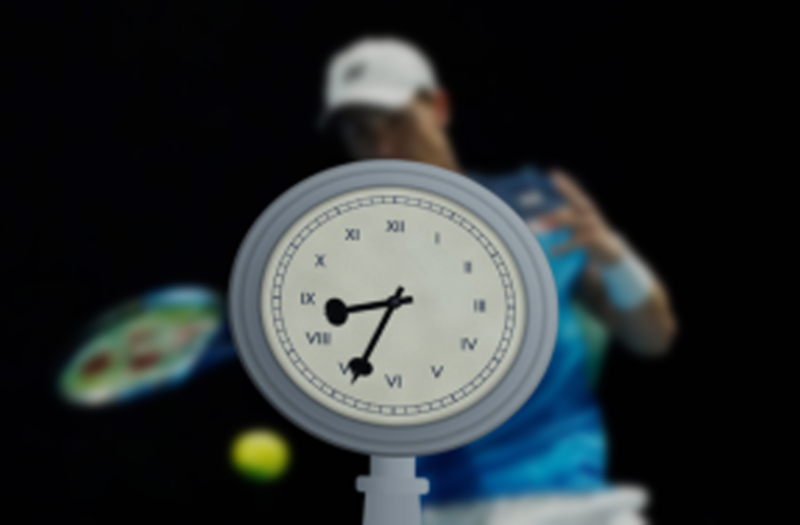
**8:34**
